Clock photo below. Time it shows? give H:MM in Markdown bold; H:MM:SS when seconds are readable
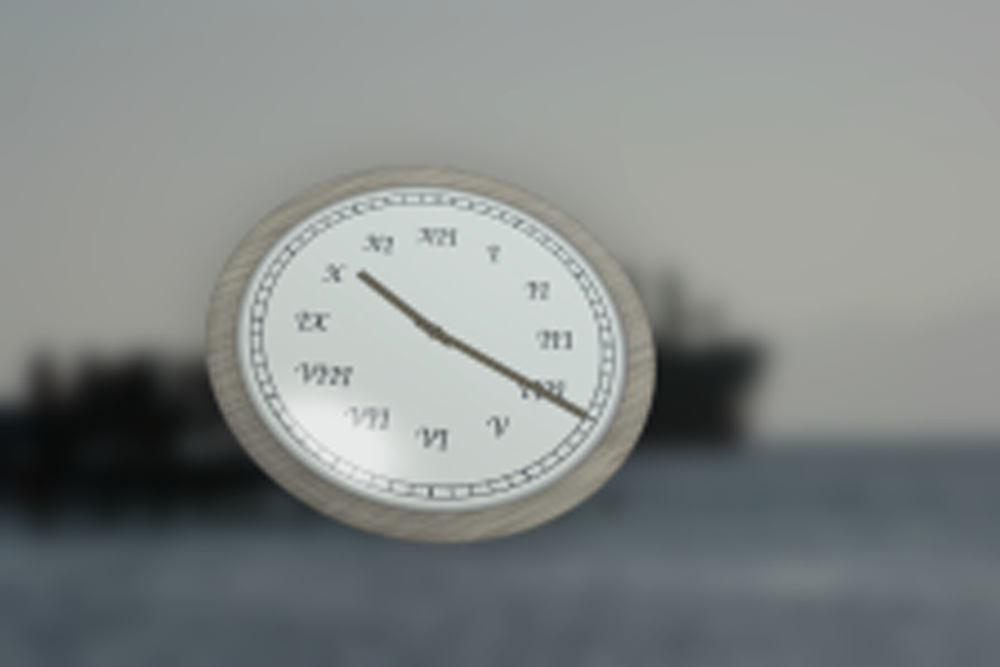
**10:20**
